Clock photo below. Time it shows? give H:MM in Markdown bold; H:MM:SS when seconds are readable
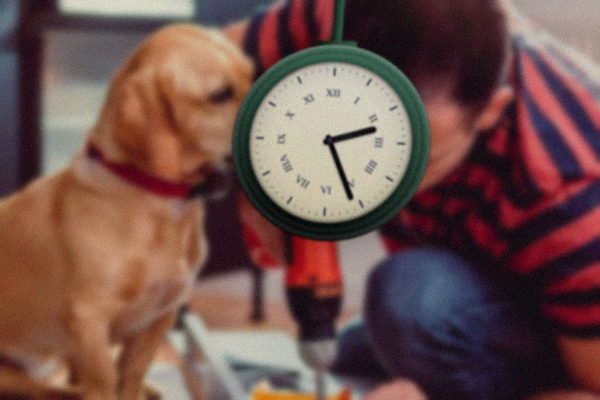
**2:26**
